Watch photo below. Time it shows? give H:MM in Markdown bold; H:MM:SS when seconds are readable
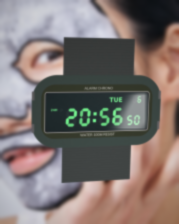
**20:56:50**
